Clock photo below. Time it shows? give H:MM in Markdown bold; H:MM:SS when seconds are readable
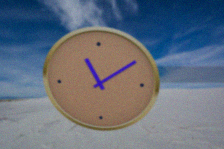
**11:09**
